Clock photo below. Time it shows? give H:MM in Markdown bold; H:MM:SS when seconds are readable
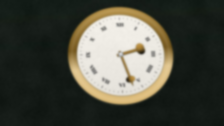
**2:27**
